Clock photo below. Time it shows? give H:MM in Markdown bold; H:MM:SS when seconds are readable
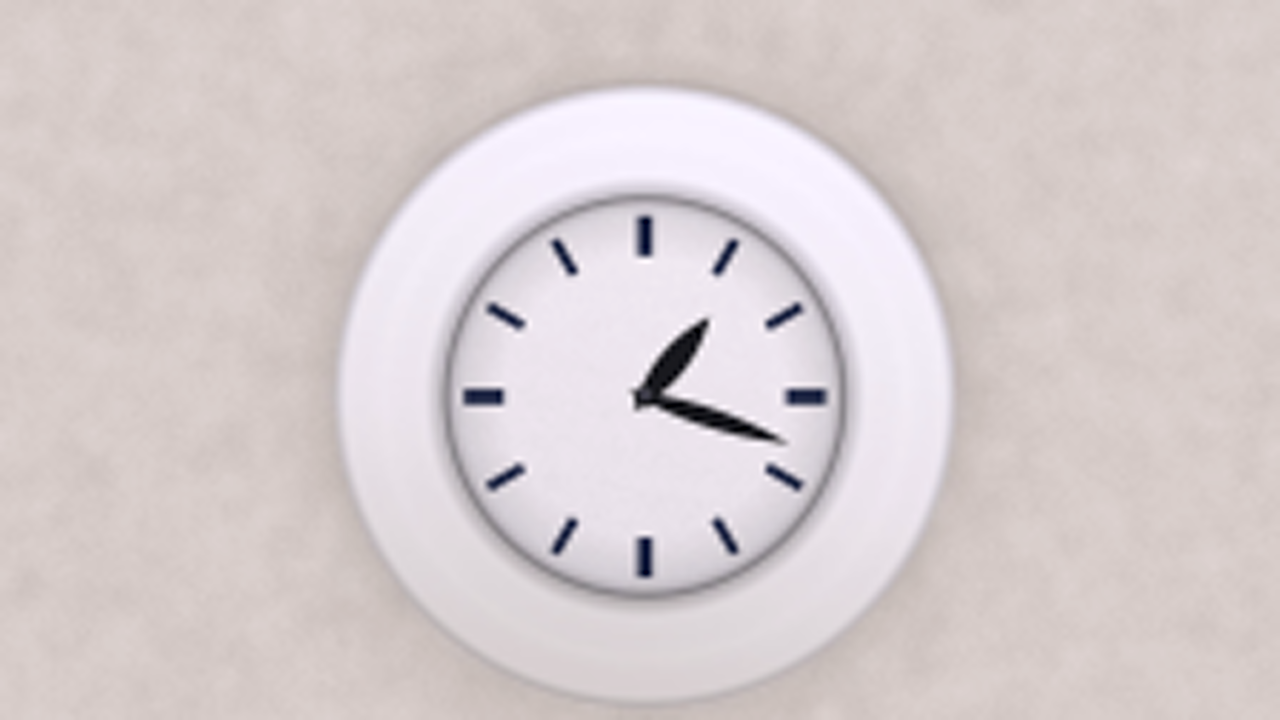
**1:18**
